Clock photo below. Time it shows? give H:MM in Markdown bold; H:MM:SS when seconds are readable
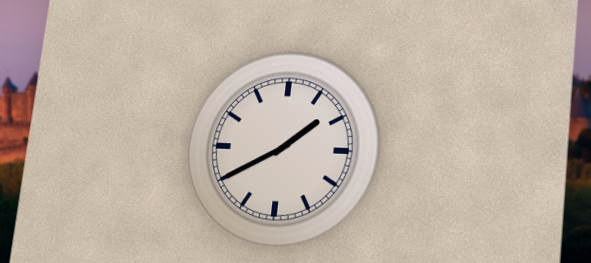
**1:40**
